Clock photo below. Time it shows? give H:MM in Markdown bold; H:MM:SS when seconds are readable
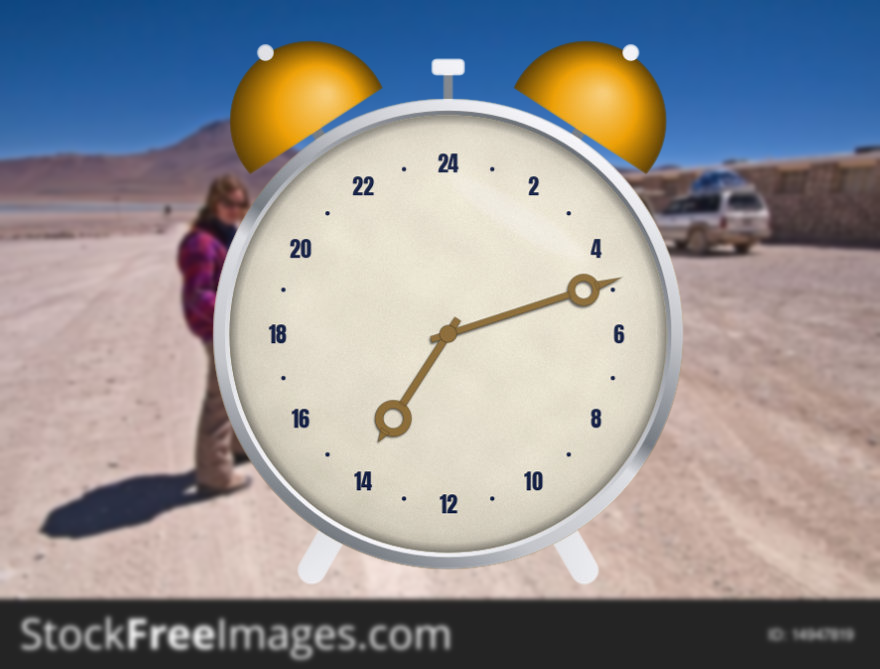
**14:12**
